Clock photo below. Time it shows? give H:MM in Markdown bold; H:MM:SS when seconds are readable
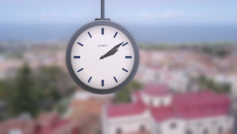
**2:09**
